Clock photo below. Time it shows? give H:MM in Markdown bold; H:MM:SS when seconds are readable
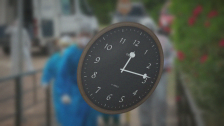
**12:14**
